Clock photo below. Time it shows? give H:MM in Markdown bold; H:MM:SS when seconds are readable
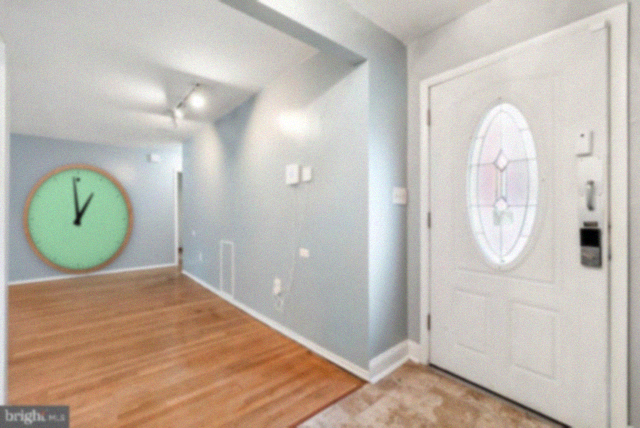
**12:59**
